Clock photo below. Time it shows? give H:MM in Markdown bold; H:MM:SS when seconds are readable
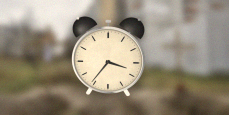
**3:36**
